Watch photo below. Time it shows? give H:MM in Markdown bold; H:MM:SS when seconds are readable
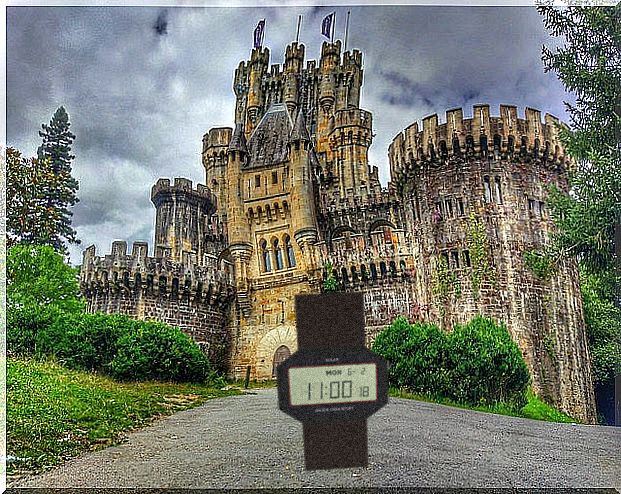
**11:00:18**
